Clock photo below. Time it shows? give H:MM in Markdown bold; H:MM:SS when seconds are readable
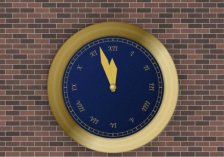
**11:57**
